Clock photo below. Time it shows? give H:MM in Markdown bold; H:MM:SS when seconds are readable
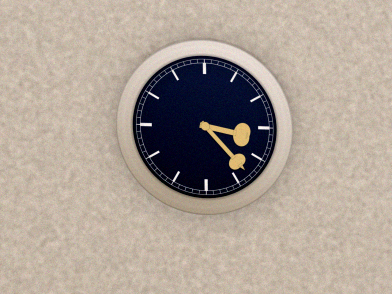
**3:23**
